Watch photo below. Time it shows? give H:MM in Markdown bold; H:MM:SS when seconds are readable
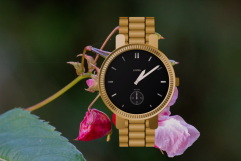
**1:09**
